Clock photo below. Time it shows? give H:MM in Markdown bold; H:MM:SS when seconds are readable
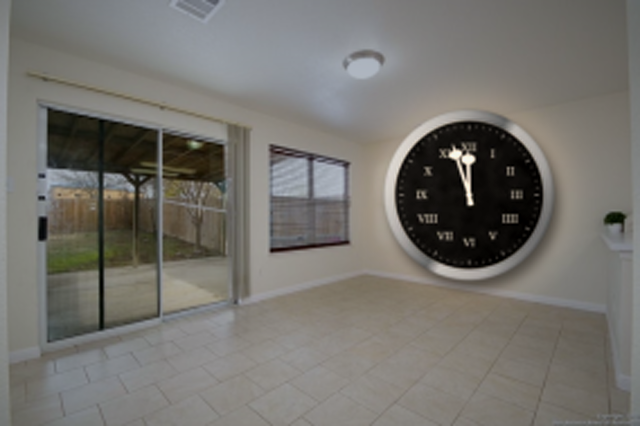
**11:57**
